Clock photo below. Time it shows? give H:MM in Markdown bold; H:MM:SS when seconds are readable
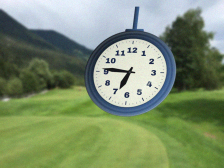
**6:46**
